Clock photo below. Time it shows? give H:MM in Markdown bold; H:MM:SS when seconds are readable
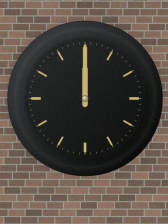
**12:00**
